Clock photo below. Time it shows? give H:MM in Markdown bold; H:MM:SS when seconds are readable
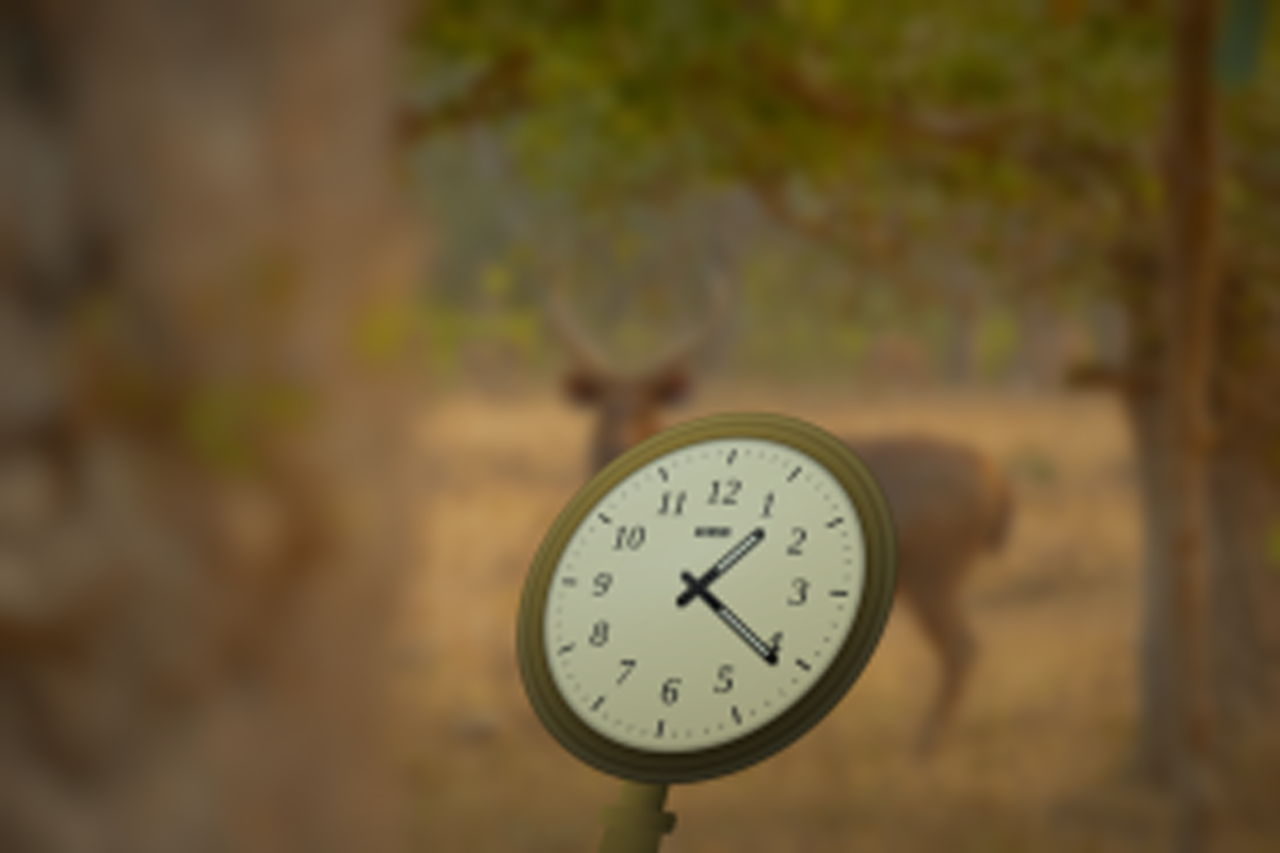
**1:21**
